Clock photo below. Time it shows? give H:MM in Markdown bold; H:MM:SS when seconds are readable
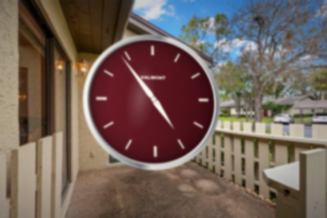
**4:54**
